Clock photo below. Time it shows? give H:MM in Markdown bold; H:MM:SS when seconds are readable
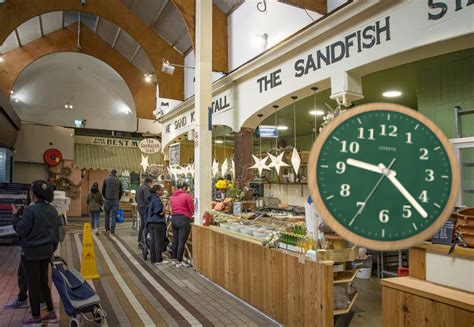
**9:22:35**
